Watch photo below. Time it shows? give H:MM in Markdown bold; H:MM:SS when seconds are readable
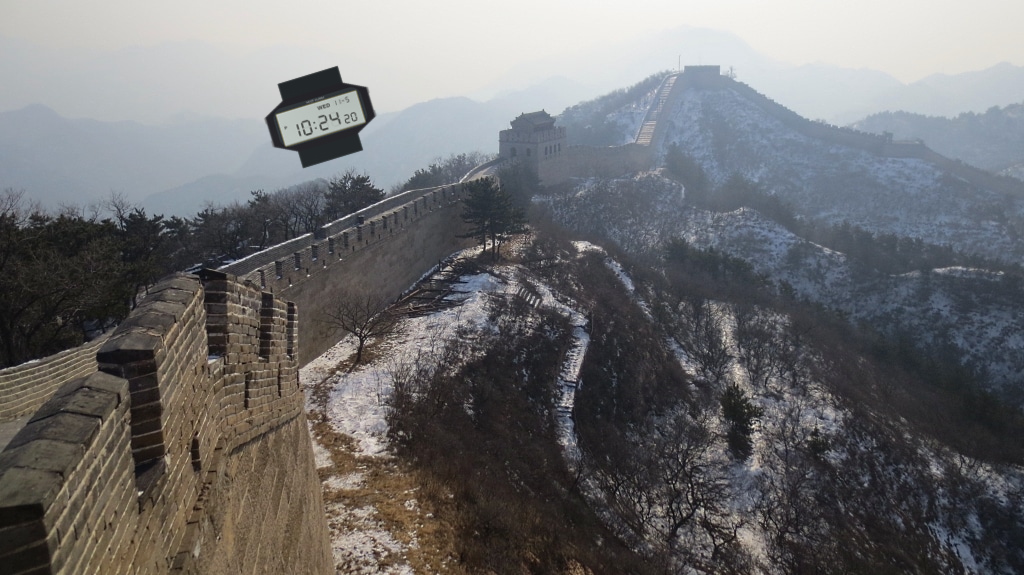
**10:24:20**
